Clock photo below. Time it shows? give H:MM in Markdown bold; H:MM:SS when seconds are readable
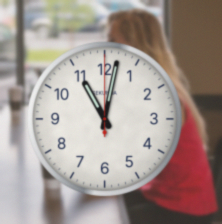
**11:02:00**
